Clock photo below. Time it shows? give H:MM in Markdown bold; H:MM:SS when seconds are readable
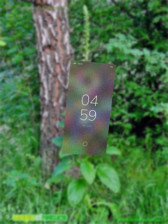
**4:59**
